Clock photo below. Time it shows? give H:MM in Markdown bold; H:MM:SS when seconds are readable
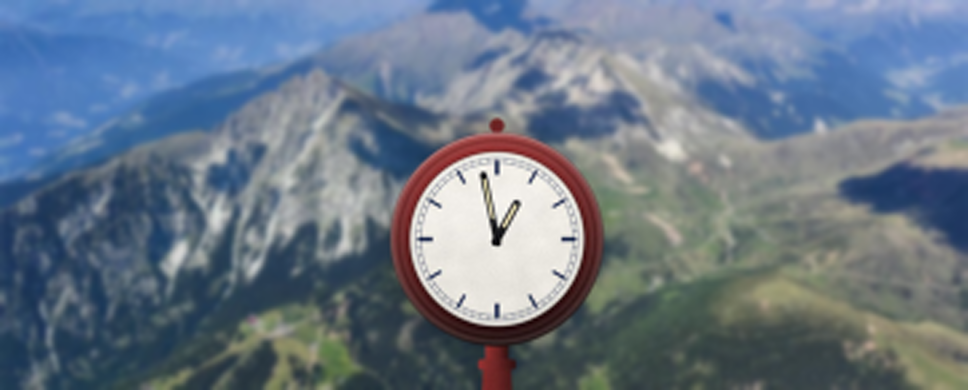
**12:58**
